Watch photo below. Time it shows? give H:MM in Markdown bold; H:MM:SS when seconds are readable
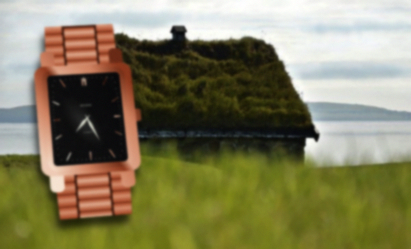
**7:26**
